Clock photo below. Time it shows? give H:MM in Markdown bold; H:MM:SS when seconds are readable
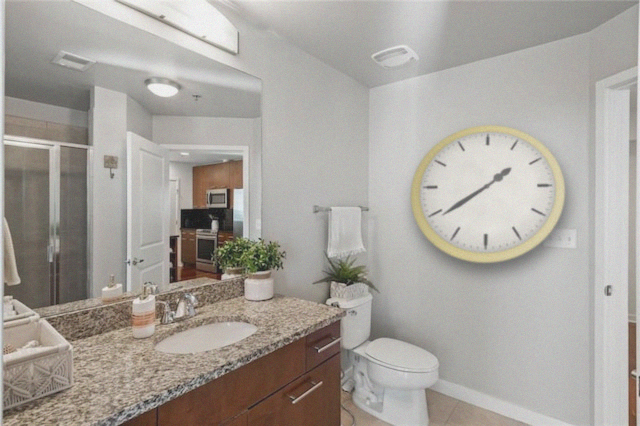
**1:39**
